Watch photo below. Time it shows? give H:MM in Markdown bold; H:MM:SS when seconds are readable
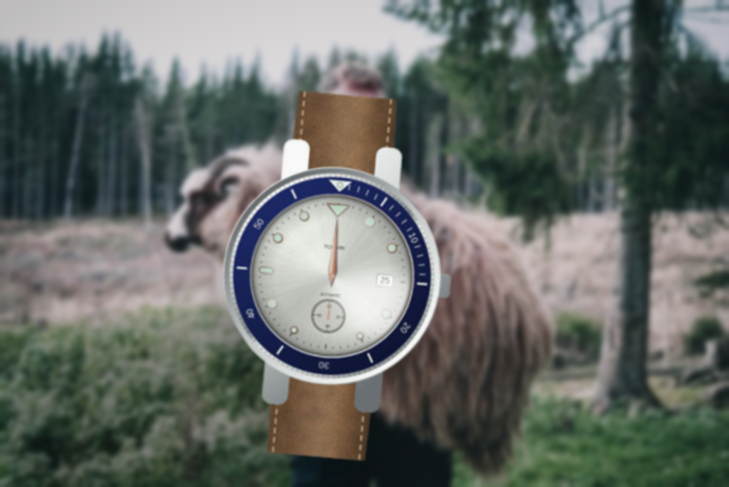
**12:00**
